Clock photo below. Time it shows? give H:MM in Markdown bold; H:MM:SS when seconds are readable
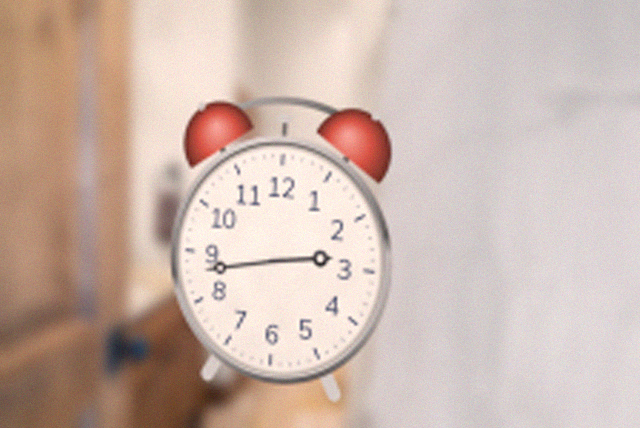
**2:43**
